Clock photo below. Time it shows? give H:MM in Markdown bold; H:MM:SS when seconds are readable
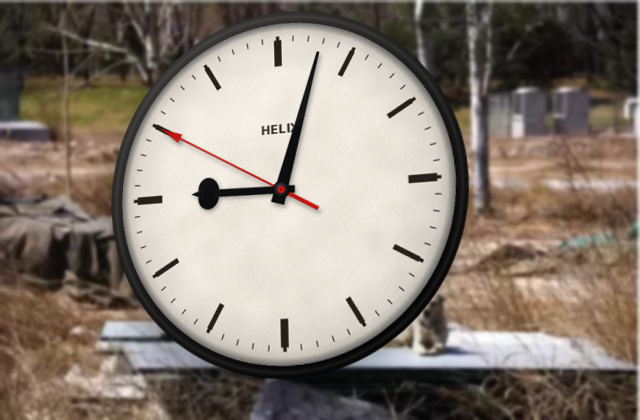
**9:02:50**
